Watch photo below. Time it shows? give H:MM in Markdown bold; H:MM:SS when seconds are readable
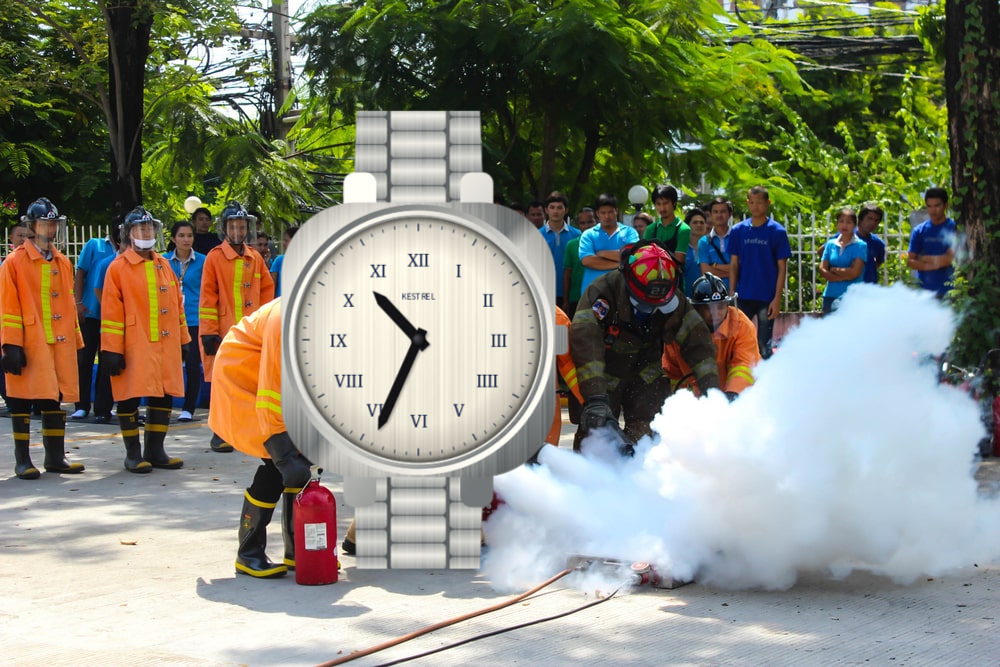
**10:34**
